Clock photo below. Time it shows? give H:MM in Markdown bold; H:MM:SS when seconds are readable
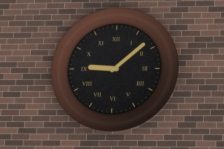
**9:08**
